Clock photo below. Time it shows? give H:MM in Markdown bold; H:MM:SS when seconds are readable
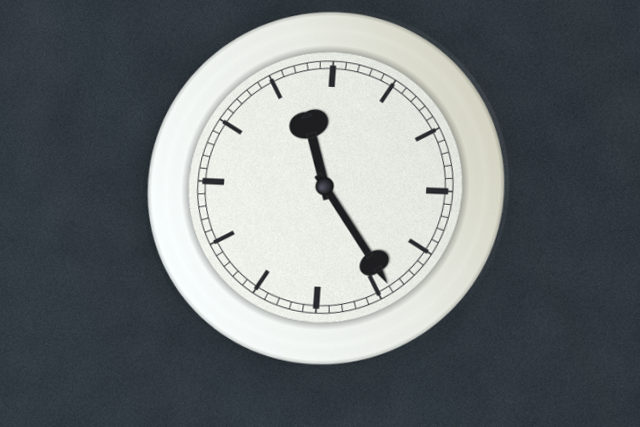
**11:24**
